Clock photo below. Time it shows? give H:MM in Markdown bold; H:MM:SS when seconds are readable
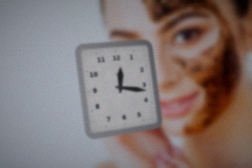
**12:17**
